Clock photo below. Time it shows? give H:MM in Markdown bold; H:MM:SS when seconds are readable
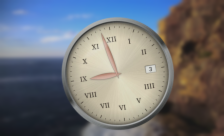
**8:58**
